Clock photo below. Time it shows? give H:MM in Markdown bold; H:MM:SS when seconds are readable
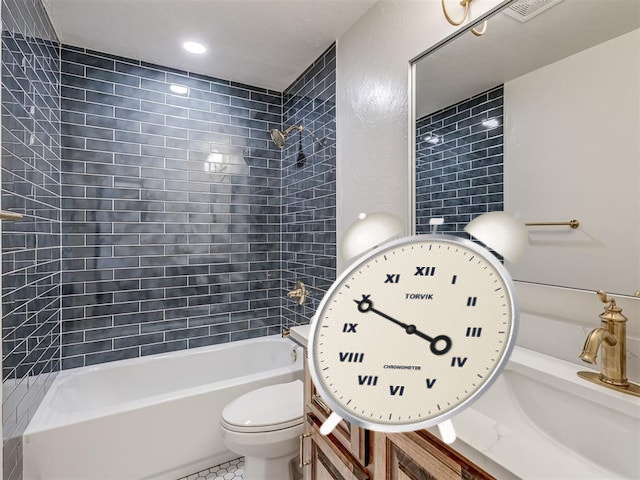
**3:49**
